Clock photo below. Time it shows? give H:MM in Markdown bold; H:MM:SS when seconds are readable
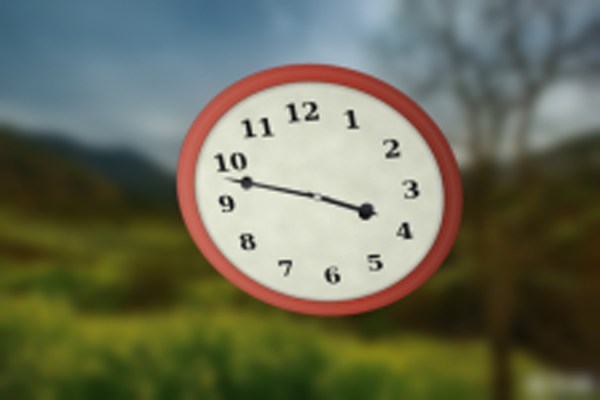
**3:48**
